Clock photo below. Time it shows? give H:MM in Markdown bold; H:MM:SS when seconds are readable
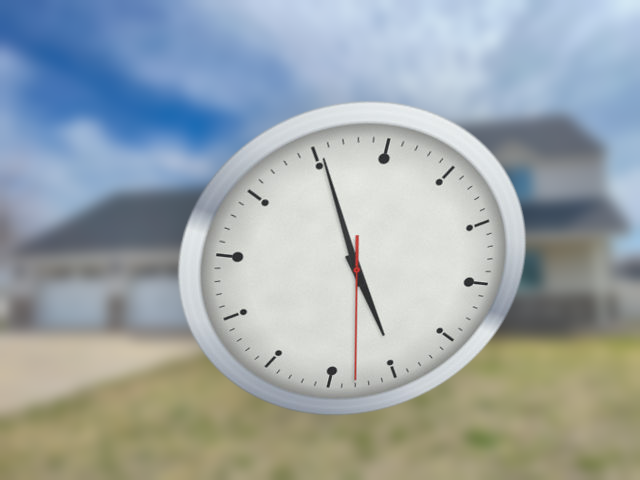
**4:55:28**
